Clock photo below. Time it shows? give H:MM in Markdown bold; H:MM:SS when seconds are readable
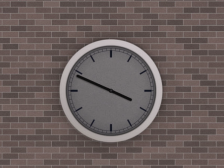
**3:49**
